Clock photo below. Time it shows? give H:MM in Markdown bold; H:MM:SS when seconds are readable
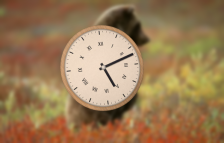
**5:12**
